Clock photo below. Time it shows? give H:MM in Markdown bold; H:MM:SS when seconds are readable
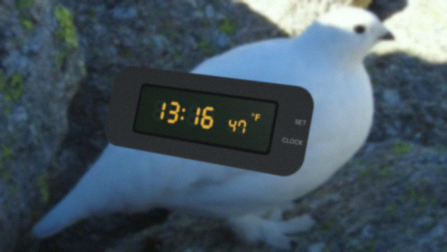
**13:16**
